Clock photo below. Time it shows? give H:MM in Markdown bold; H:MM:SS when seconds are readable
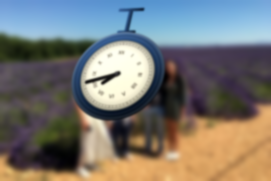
**7:42**
